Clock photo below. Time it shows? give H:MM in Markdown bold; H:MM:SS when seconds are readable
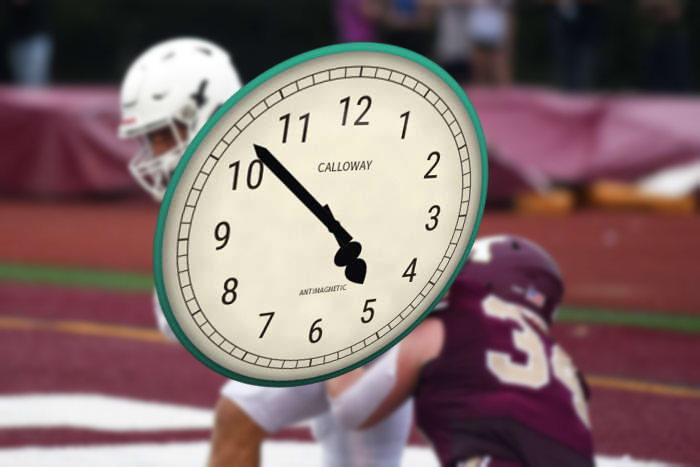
**4:52**
